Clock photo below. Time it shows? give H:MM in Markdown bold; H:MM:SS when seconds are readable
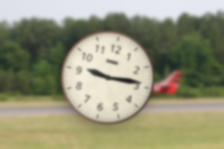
**9:14**
